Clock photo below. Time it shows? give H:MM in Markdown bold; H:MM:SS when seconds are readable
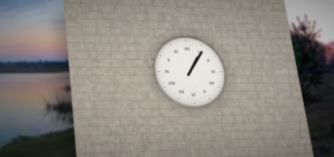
**1:06**
